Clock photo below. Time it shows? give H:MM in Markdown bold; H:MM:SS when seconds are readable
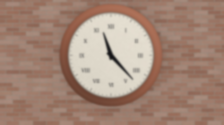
**11:23**
